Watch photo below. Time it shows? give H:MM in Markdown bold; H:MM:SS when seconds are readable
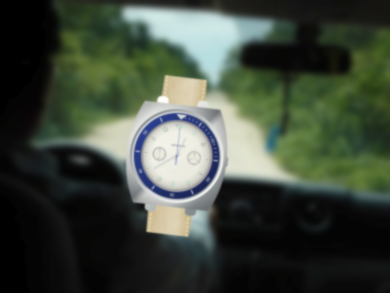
**12:39**
